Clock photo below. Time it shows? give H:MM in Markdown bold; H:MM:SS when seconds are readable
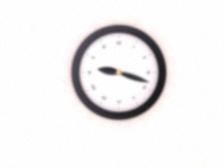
**9:18**
